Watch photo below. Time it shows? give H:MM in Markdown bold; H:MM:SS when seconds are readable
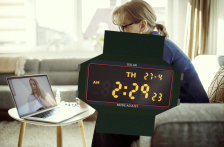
**2:29:23**
